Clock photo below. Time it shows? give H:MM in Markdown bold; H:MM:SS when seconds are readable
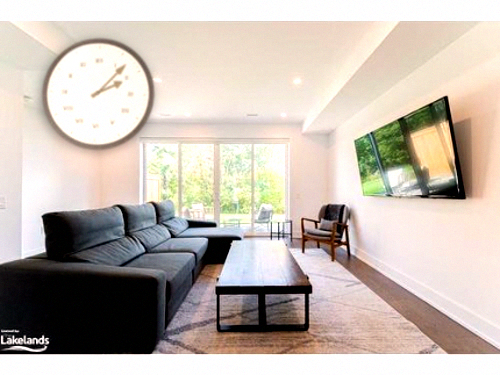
**2:07**
